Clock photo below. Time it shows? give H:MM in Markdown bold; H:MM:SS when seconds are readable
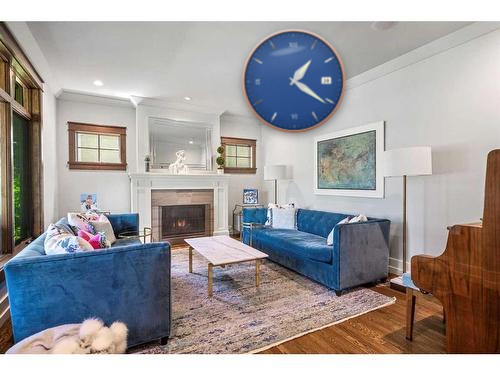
**1:21**
